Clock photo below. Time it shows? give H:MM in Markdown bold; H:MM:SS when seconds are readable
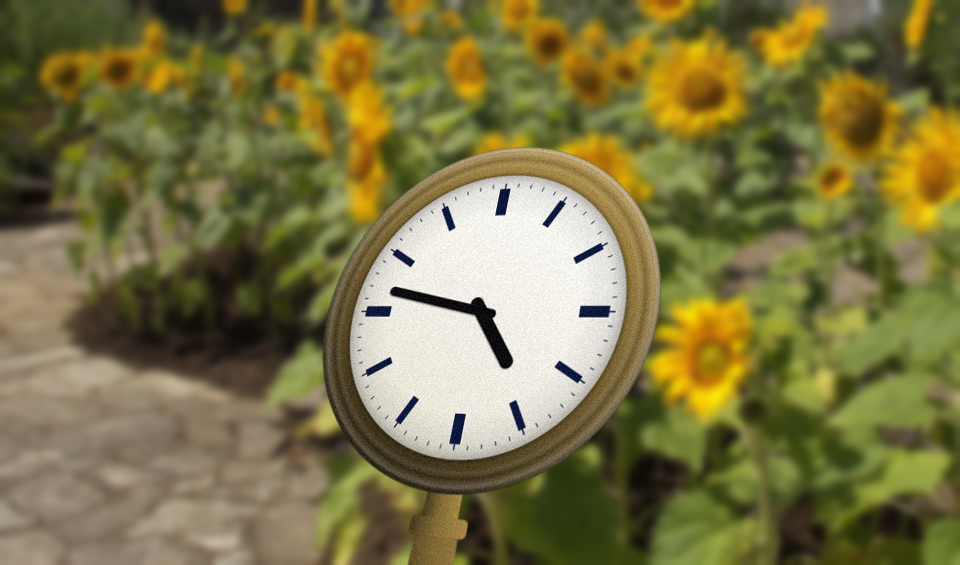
**4:47**
